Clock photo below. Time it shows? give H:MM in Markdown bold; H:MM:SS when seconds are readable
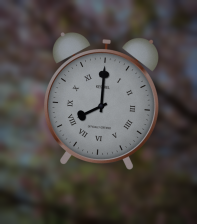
**8:00**
